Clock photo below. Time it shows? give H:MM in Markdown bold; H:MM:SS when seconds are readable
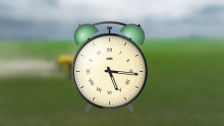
**5:16**
